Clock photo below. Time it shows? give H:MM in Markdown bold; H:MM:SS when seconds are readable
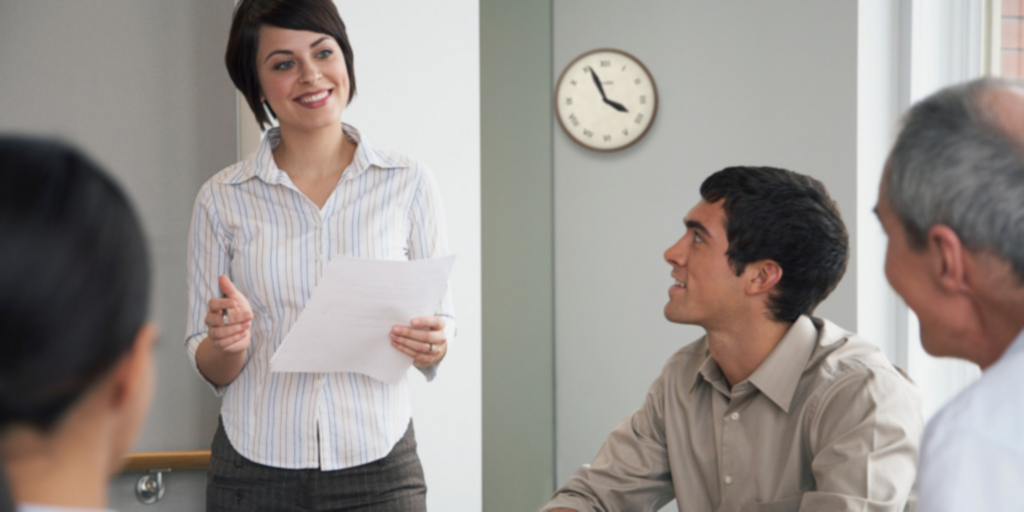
**3:56**
